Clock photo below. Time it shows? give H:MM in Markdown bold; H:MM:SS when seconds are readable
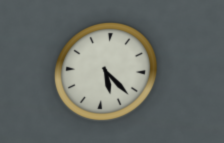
**5:22**
